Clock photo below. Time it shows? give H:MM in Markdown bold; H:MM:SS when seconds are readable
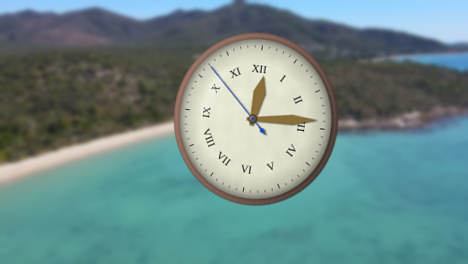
**12:13:52**
